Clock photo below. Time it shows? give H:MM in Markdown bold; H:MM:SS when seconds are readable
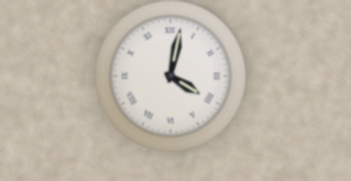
**4:02**
